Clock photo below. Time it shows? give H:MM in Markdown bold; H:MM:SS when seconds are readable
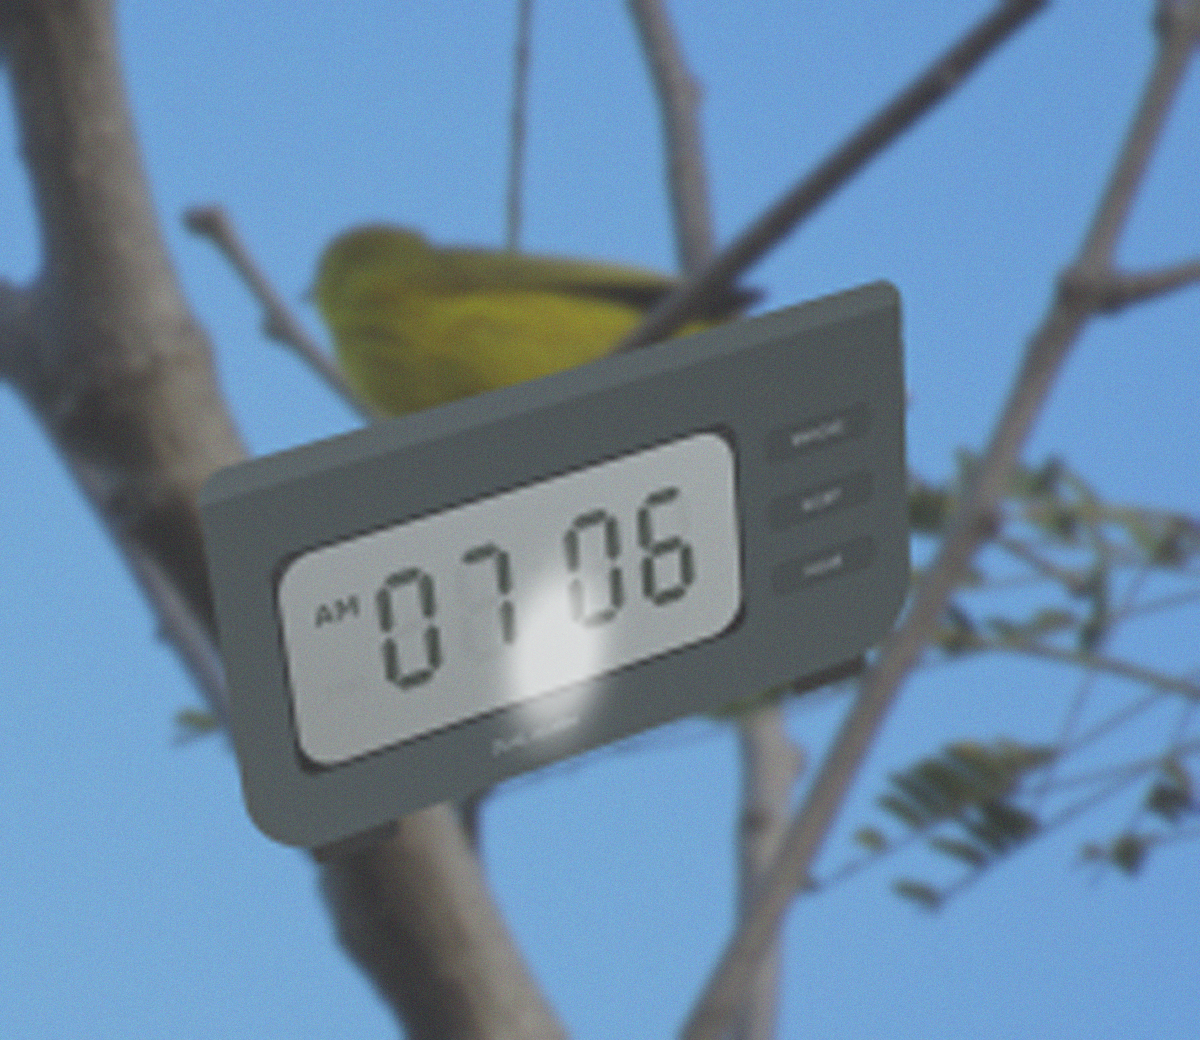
**7:06**
